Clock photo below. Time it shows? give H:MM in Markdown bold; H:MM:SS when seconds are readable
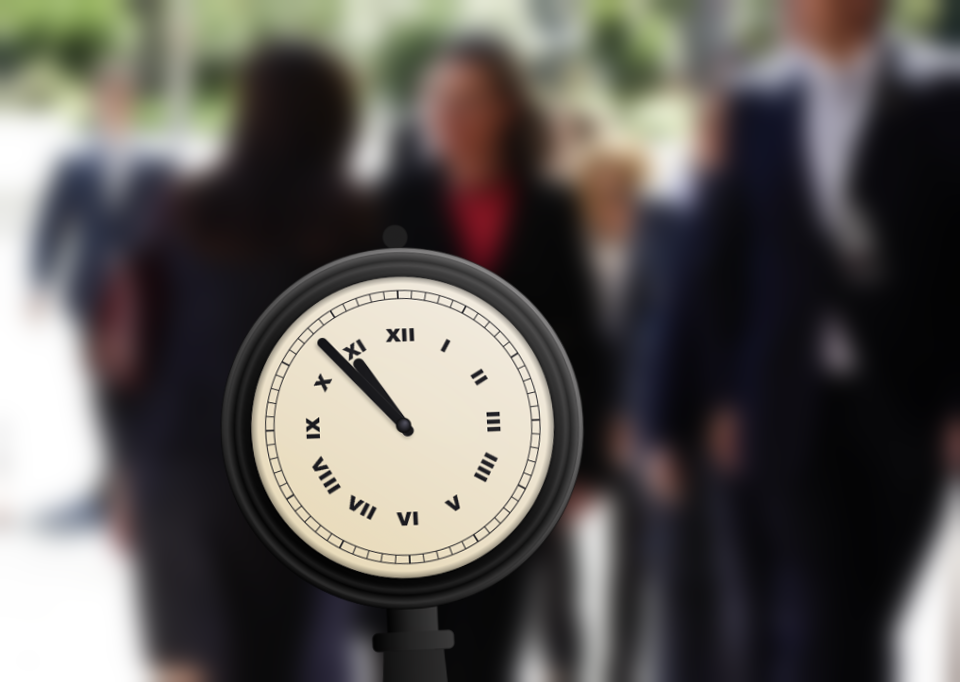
**10:53**
